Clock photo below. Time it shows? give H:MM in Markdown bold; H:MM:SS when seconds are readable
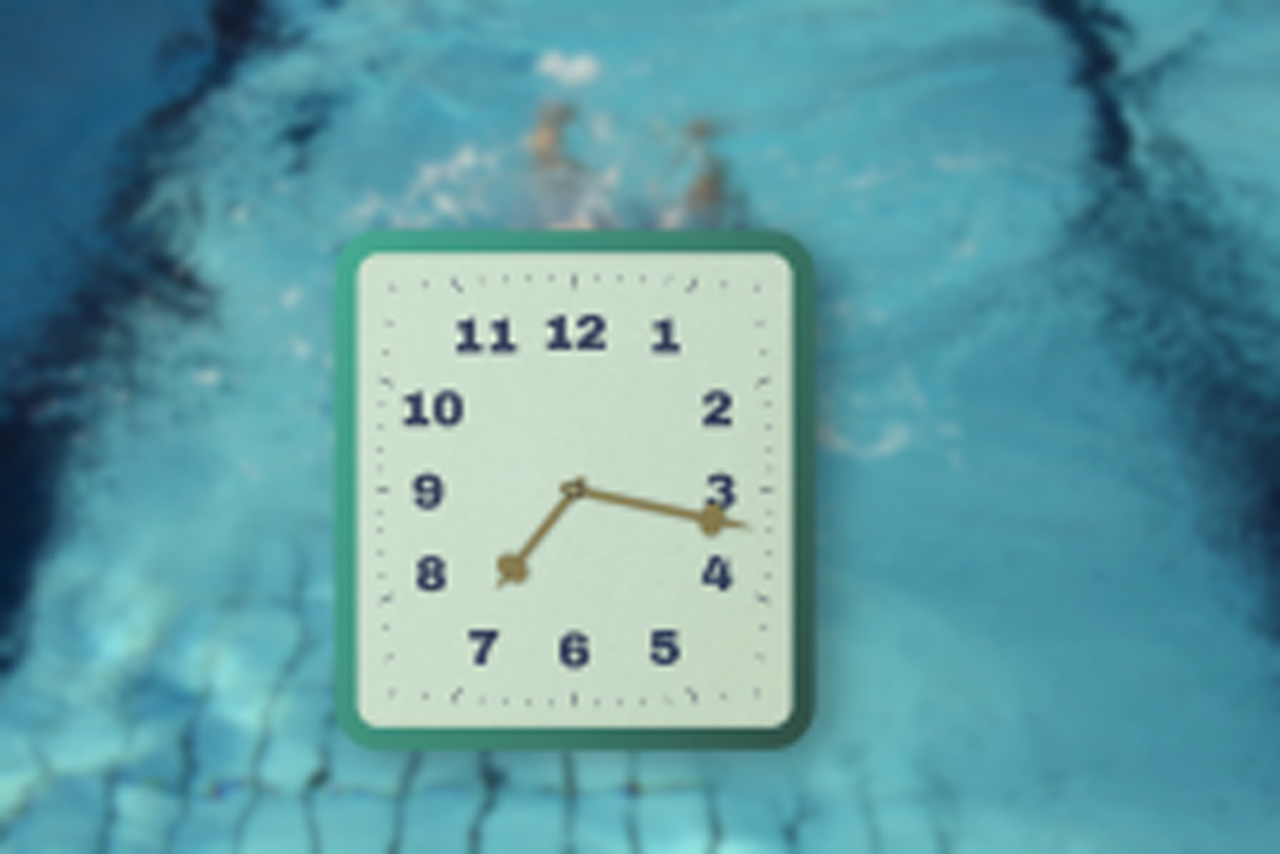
**7:17**
